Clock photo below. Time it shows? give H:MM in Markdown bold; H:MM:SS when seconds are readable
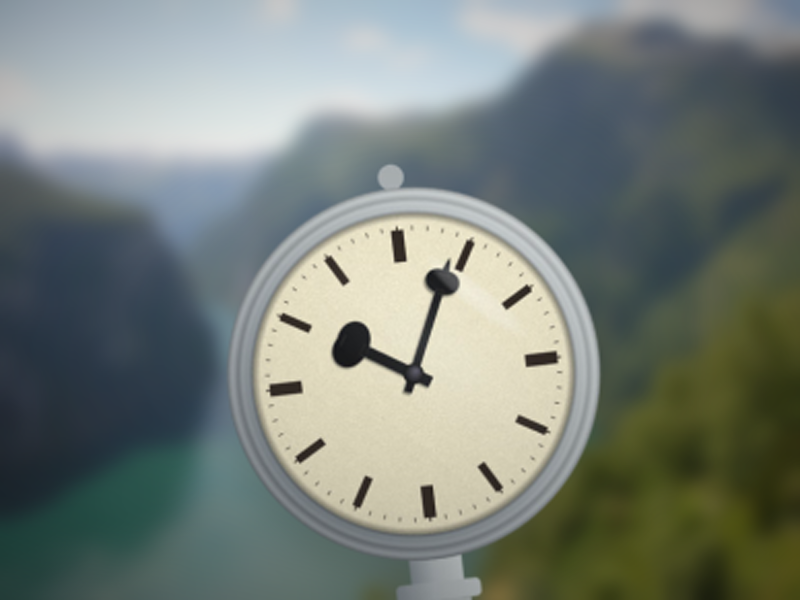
**10:04**
